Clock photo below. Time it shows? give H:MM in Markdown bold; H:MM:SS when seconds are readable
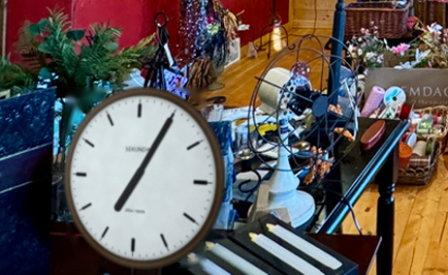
**7:05**
